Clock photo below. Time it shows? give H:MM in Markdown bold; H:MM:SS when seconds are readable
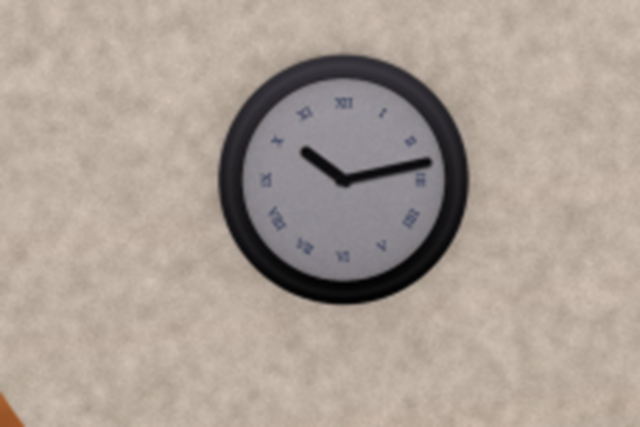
**10:13**
